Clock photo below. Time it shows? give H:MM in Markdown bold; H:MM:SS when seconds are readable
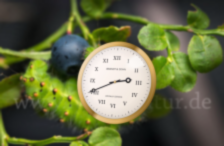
**2:41**
